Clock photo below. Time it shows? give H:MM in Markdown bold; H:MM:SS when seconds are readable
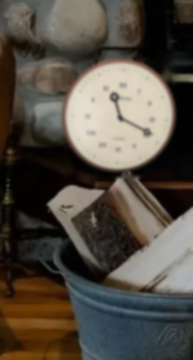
**11:19**
